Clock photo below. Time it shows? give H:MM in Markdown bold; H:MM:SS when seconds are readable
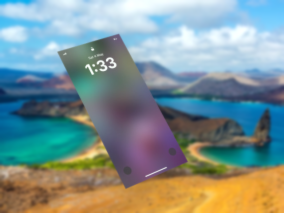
**1:33**
